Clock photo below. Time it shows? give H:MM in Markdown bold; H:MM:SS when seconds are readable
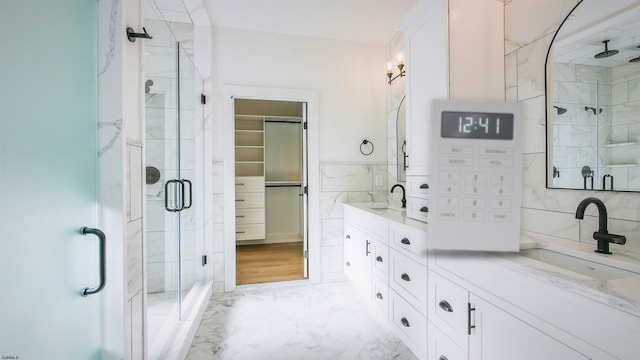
**12:41**
